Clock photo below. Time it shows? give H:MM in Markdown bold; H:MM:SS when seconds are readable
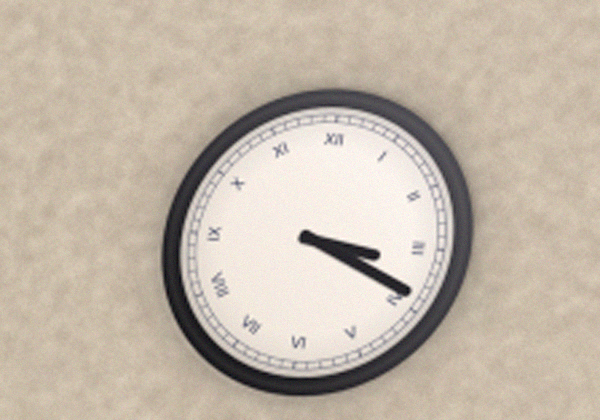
**3:19**
